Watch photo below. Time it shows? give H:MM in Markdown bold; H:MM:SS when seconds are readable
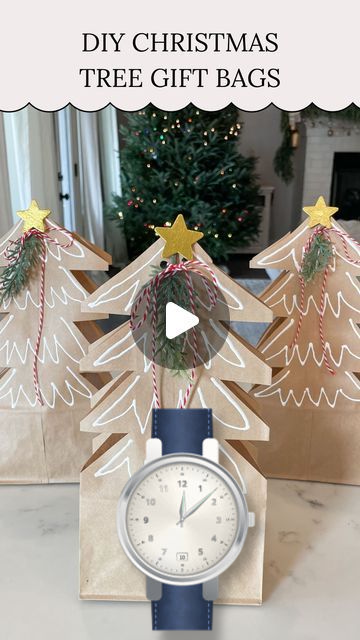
**12:08**
